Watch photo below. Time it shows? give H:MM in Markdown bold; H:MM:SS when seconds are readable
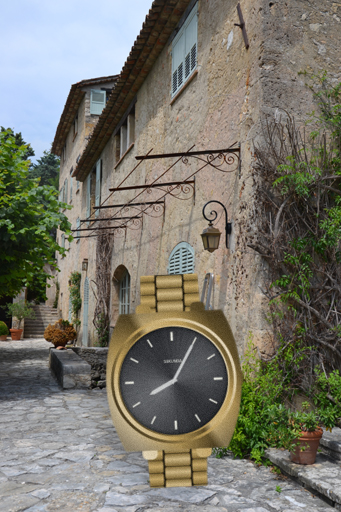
**8:05**
